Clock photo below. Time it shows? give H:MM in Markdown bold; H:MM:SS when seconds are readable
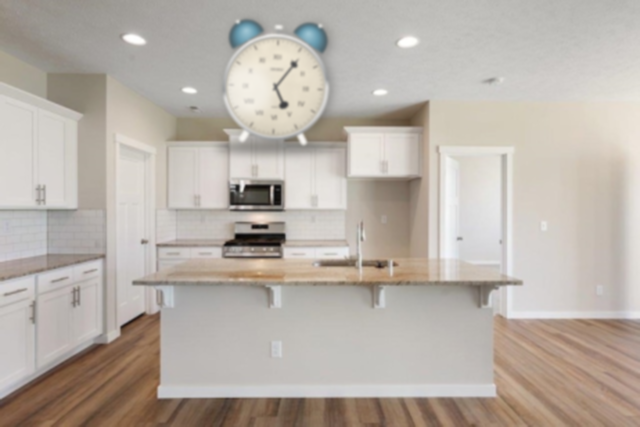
**5:06**
